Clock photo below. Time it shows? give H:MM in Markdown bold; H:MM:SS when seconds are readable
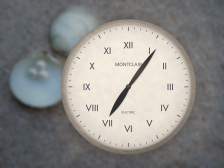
**7:06**
